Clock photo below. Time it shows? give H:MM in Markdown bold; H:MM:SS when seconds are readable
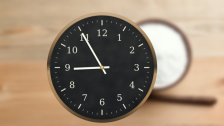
**8:55**
